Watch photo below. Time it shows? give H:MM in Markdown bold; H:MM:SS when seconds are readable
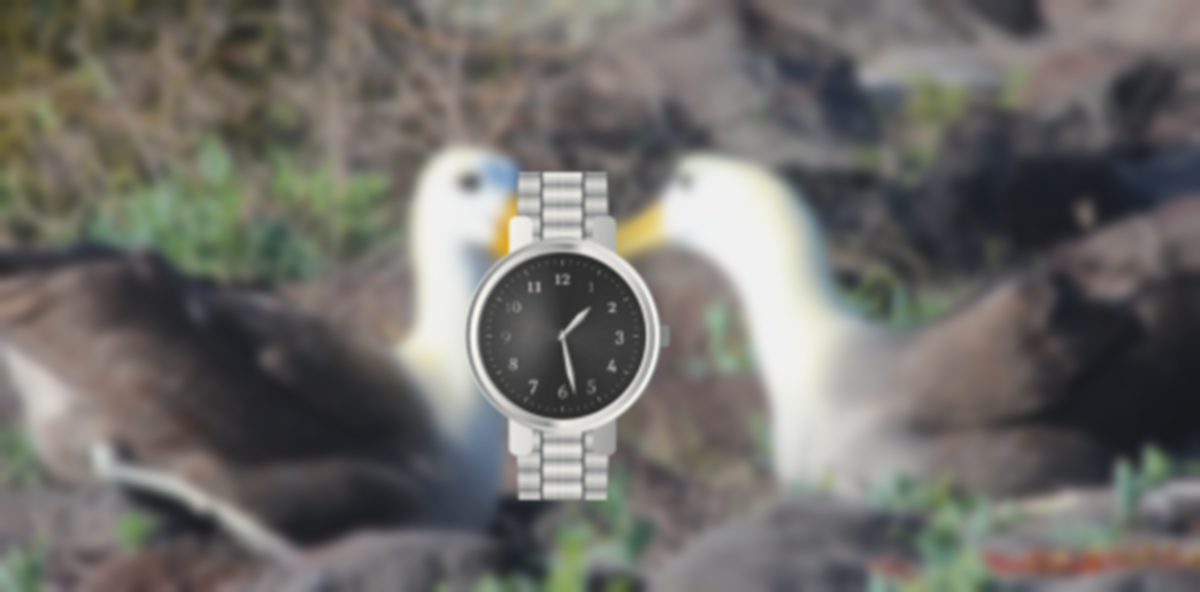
**1:28**
